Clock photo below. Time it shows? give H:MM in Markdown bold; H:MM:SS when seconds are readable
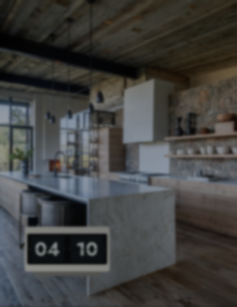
**4:10**
